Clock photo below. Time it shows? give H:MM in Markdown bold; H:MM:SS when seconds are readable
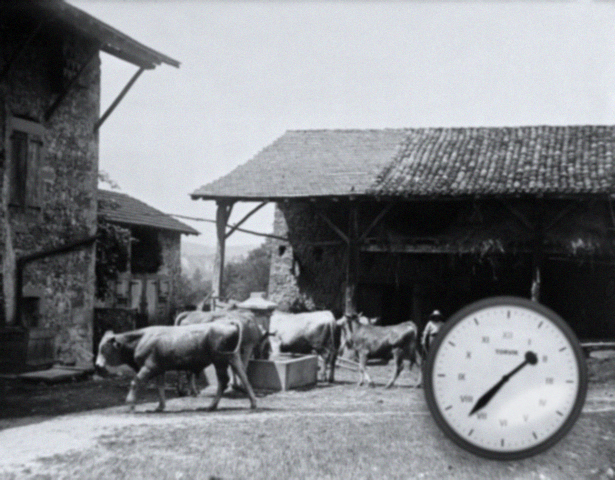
**1:37**
